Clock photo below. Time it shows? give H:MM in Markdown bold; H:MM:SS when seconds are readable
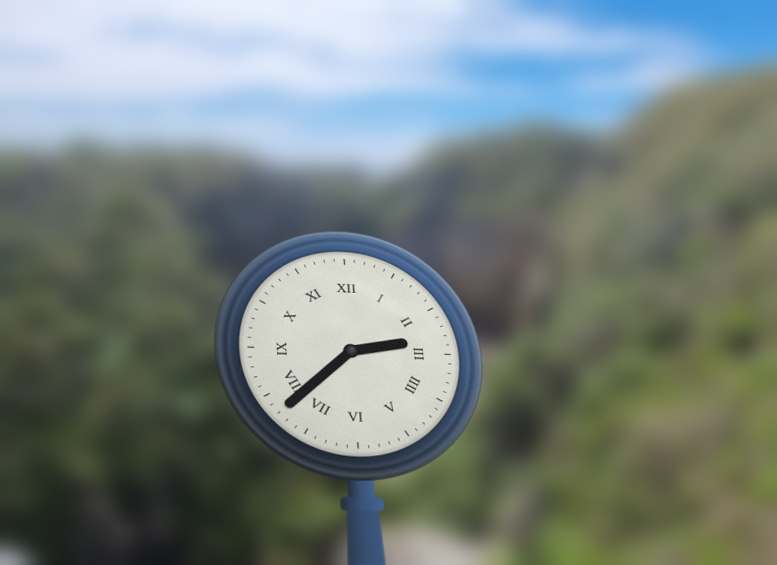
**2:38**
